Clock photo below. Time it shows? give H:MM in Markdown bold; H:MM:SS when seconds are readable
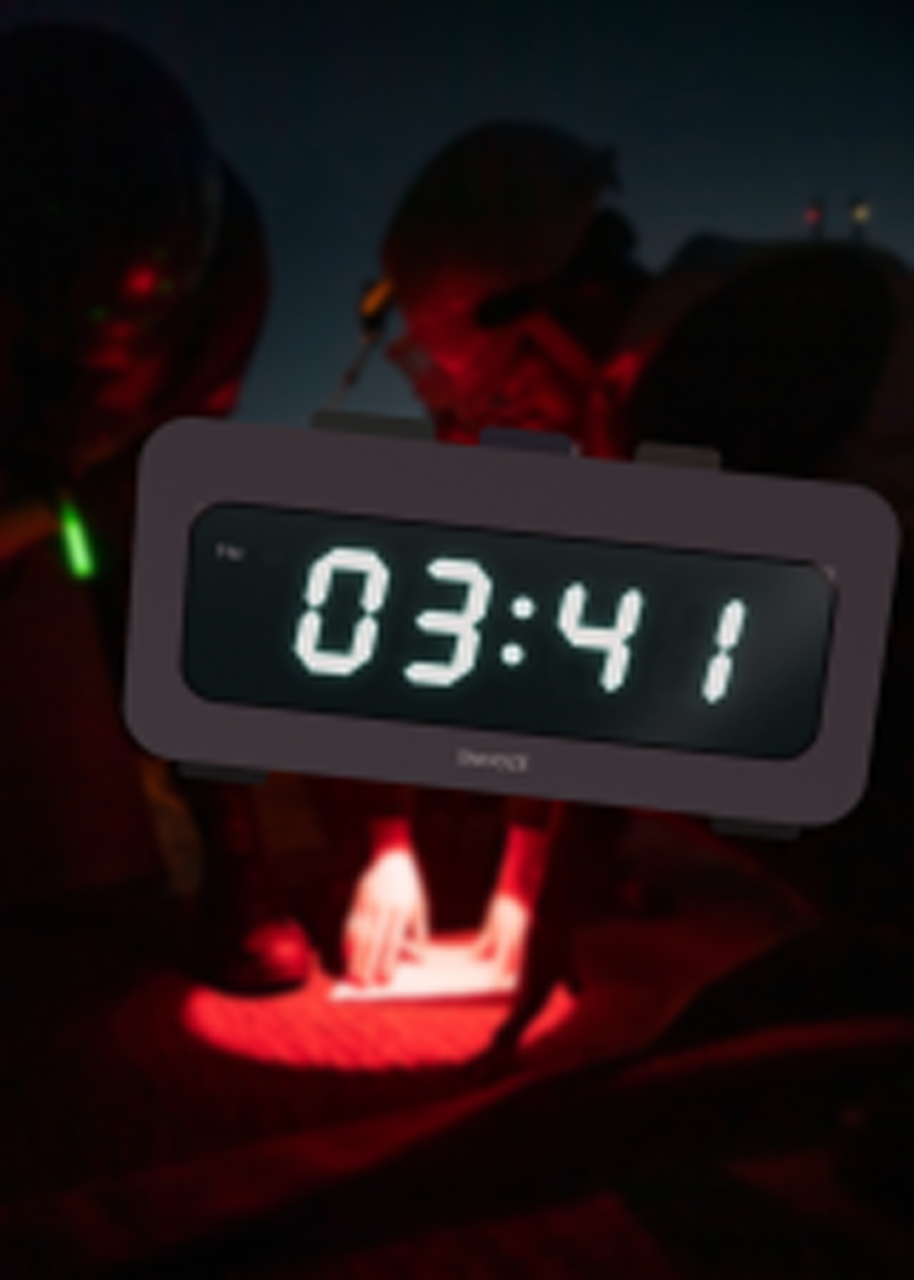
**3:41**
